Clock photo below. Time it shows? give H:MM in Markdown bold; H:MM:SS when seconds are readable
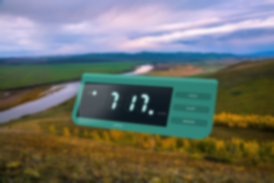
**7:17**
